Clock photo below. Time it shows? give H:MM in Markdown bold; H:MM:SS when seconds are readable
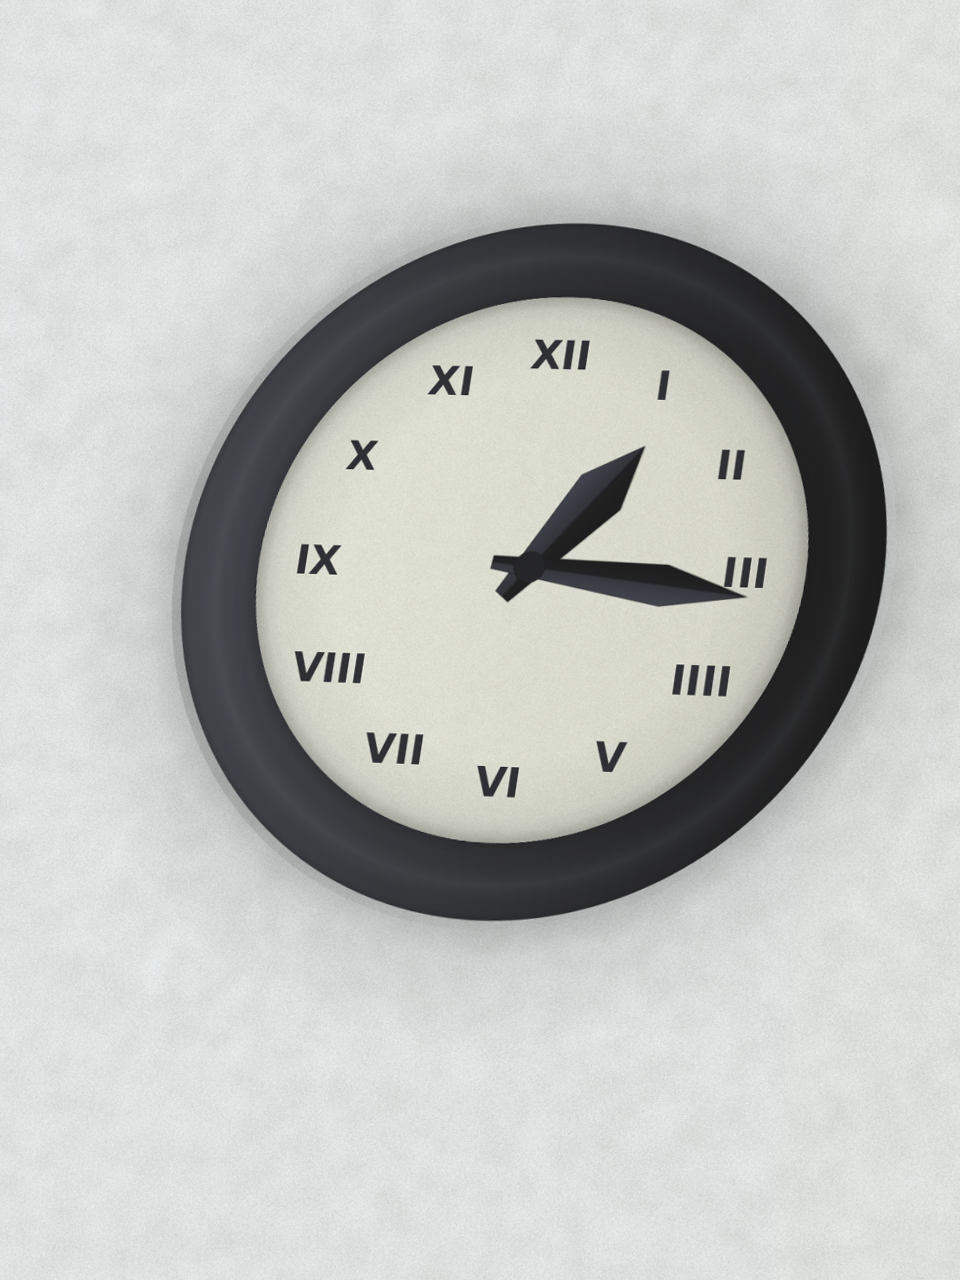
**1:16**
